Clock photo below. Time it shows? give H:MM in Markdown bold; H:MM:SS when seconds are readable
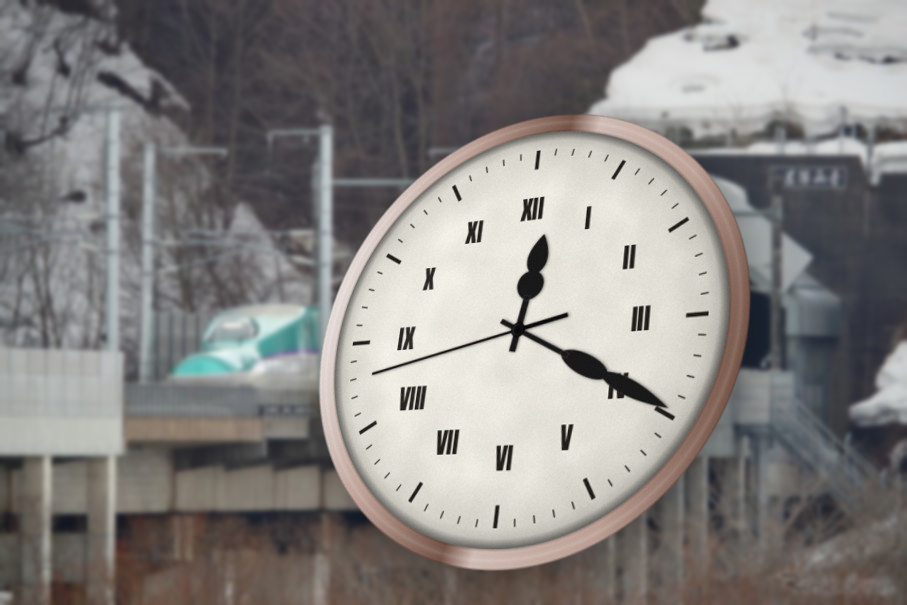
**12:19:43**
